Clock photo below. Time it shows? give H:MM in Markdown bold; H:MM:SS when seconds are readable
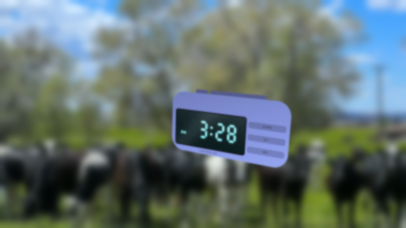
**3:28**
